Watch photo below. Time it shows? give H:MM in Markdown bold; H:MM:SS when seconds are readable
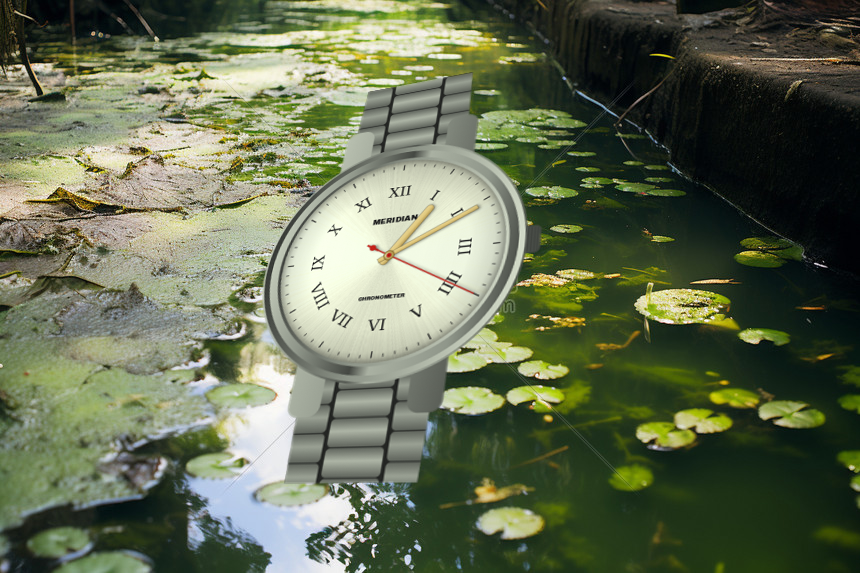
**1:10:20**
